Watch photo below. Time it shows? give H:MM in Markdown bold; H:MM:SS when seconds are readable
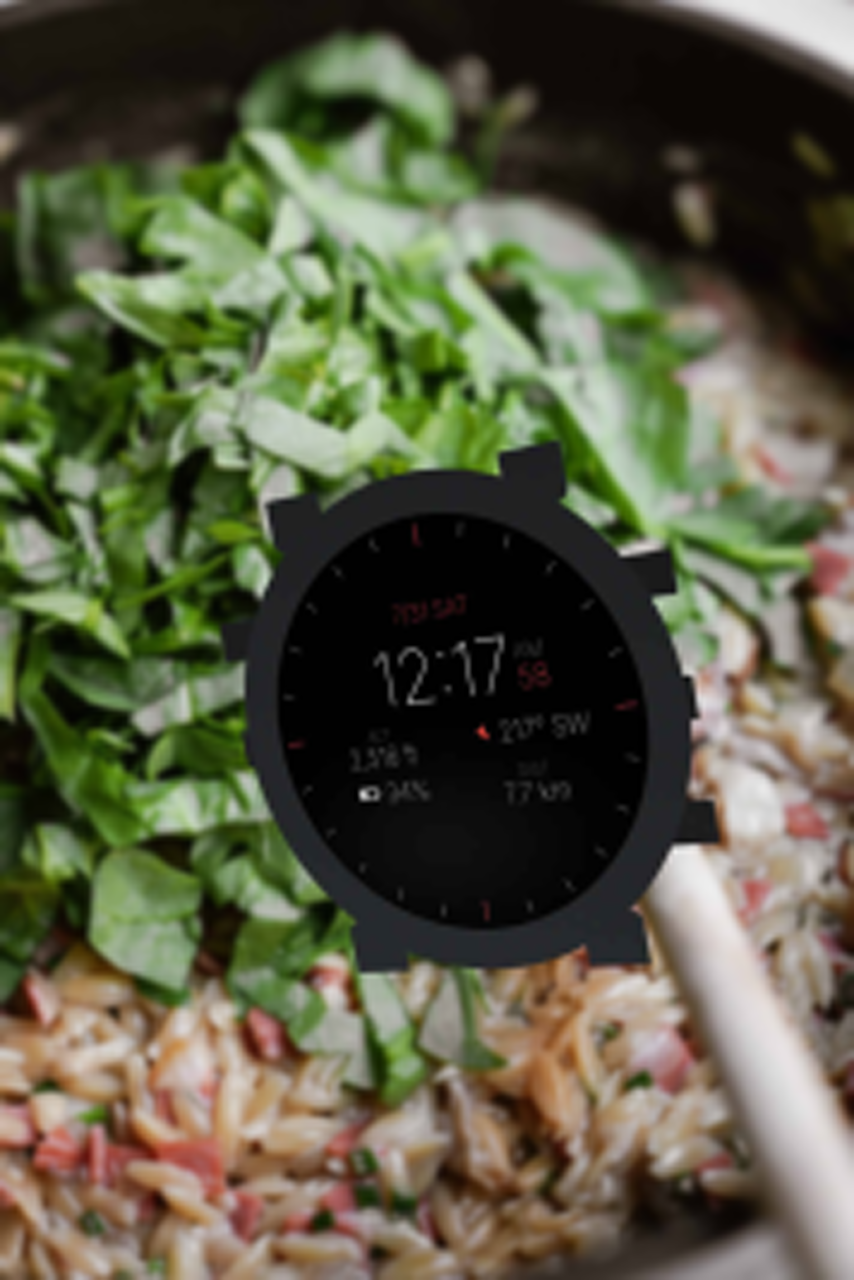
**12:17**
